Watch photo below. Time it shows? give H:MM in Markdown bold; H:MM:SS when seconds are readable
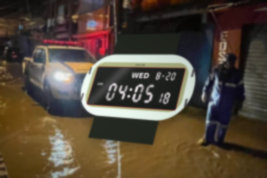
**4:05:18**
